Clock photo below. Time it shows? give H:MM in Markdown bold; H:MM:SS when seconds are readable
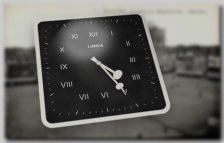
**4:25**
